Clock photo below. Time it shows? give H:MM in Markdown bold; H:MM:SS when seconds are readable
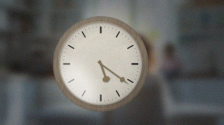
**5:21**
